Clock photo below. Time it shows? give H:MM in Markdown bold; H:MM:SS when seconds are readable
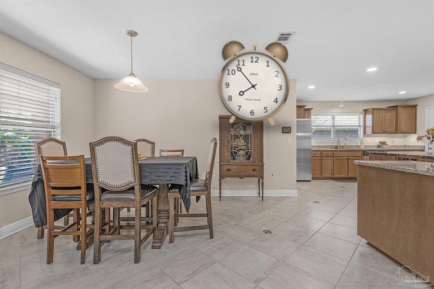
**7:53**
